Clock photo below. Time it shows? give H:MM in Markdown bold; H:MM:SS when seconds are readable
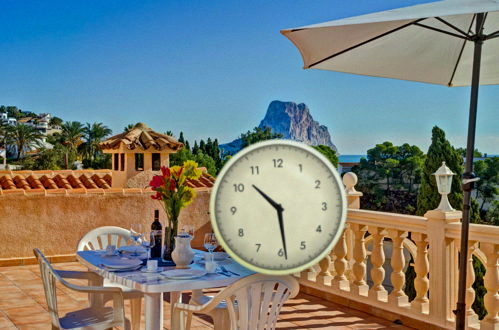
**10:29**
